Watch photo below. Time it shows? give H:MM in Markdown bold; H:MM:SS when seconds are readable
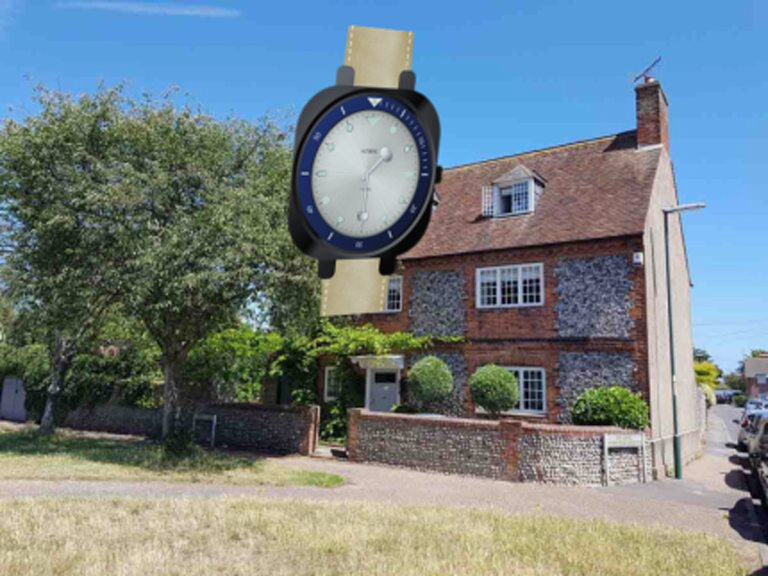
**1:30**
